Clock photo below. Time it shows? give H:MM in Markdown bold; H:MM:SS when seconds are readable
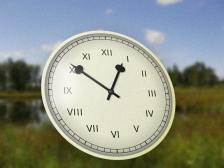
**12:51**
